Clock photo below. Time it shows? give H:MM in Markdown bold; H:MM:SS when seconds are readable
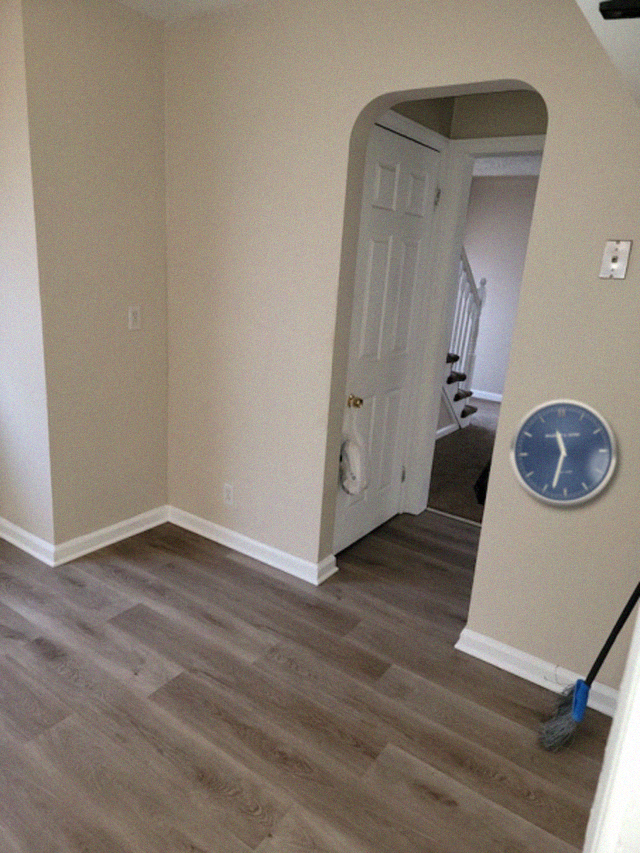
**11:33**
